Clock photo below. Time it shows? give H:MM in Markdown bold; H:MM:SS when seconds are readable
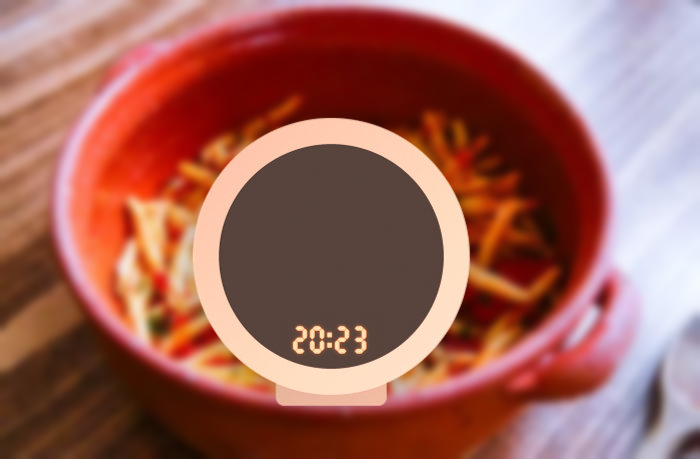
**20:23**
